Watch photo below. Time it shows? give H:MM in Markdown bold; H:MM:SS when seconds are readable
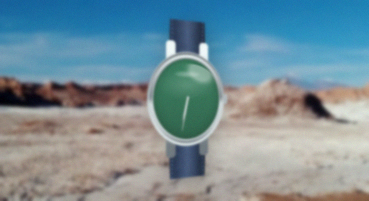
**6:32**
